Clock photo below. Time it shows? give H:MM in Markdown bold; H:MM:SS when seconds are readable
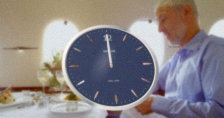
**12:00**
